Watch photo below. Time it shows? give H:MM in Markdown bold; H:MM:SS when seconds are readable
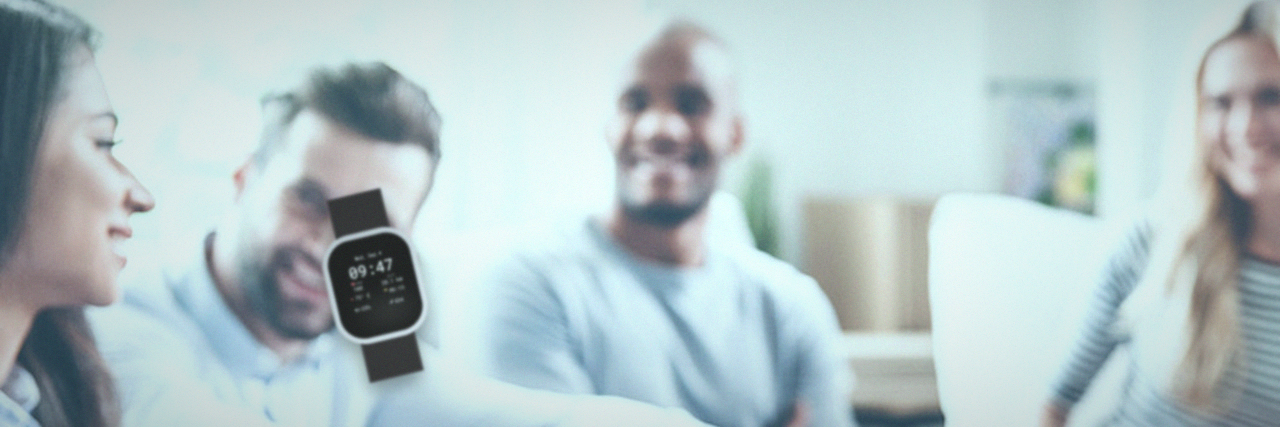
**9:47**
